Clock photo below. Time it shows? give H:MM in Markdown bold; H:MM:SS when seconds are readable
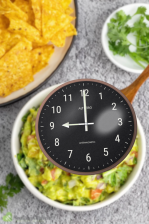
**9:00**
